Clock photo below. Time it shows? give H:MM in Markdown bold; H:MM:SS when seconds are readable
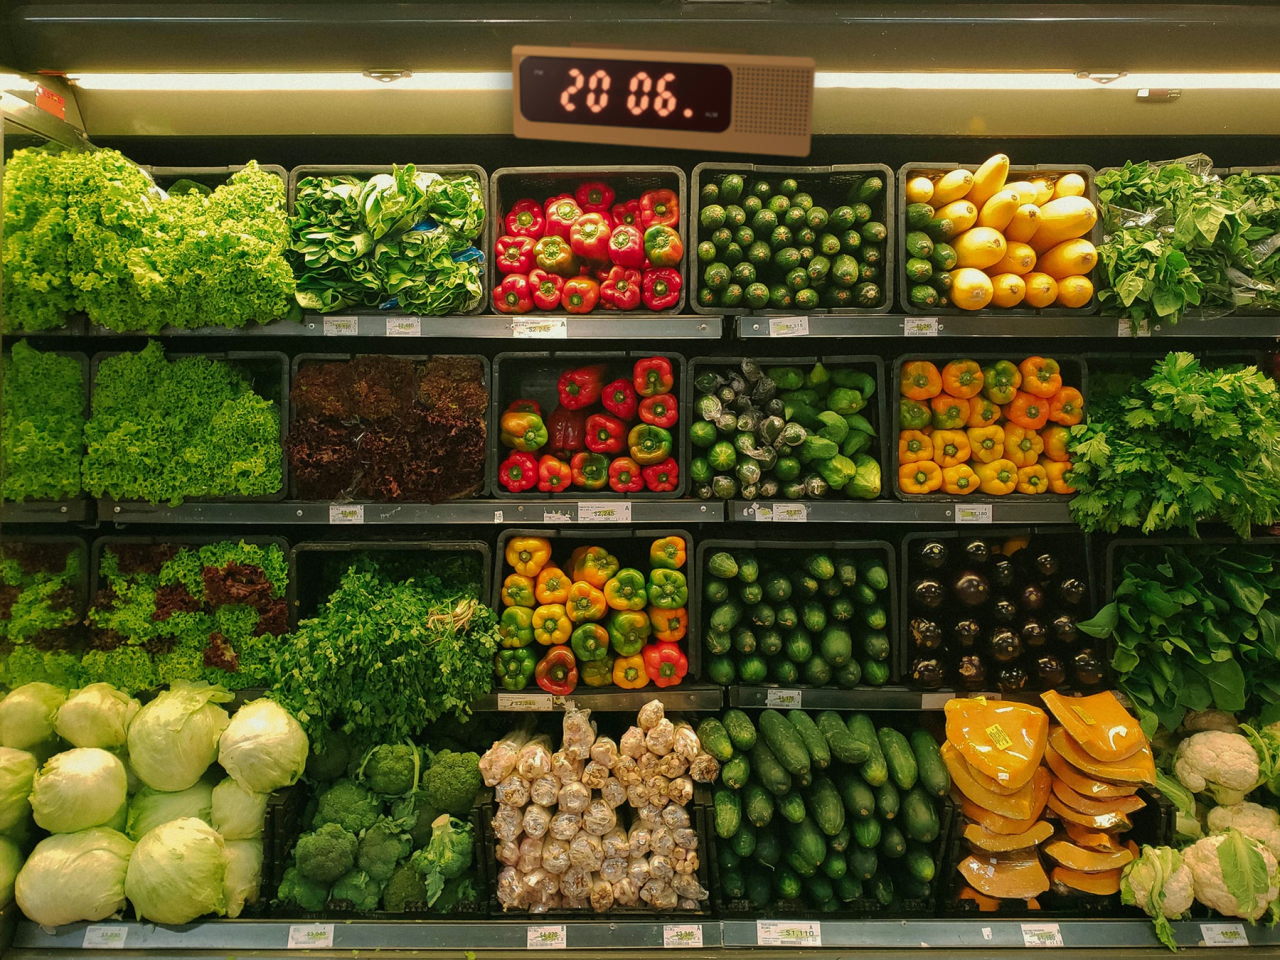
**20:06**
